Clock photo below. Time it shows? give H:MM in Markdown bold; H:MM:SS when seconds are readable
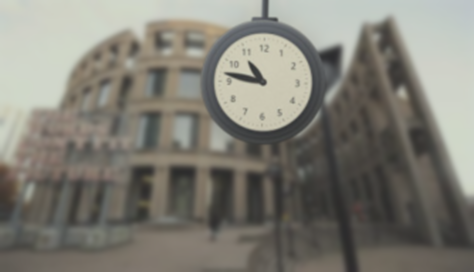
**10:47**
